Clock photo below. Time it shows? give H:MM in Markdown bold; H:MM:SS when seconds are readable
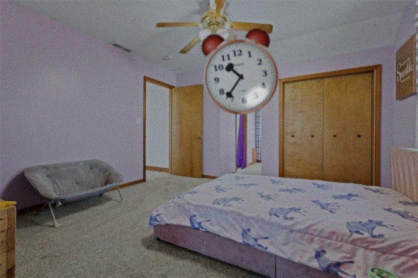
**10:37**
